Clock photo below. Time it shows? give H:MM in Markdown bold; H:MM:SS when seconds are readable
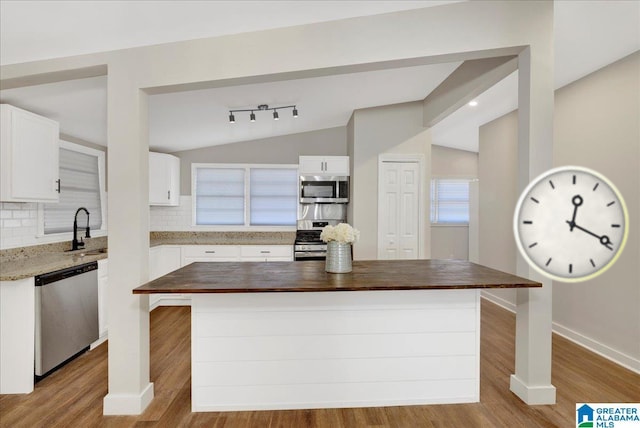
**12:19**
